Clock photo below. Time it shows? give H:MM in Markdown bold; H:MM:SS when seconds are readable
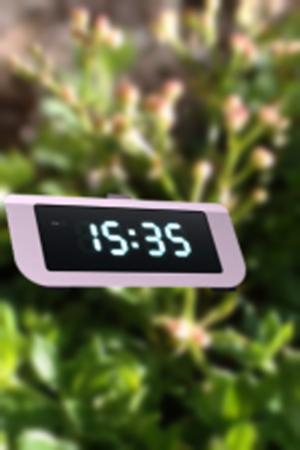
**15:35**
